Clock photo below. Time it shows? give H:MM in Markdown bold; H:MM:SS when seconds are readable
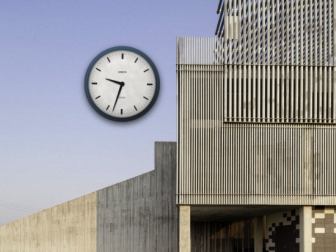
**9:33**
